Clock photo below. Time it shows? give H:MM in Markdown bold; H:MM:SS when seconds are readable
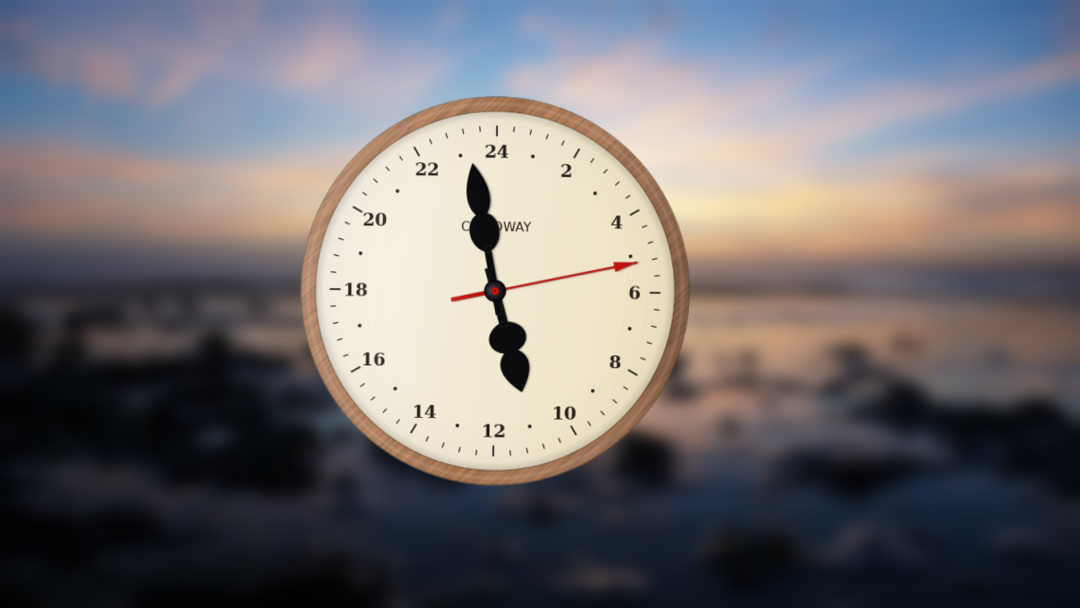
**10:58:13**
